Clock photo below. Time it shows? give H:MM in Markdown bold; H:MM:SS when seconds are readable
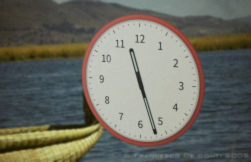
**11:27**
